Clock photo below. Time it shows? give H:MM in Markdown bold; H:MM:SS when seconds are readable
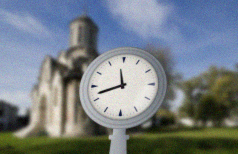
**11:42**
